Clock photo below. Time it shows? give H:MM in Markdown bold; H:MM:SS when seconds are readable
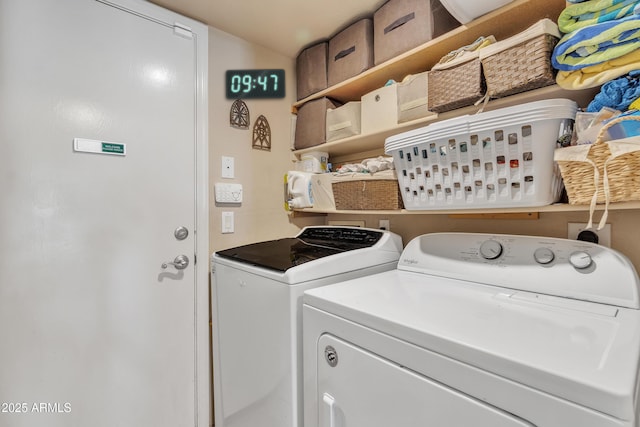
**9:47**
